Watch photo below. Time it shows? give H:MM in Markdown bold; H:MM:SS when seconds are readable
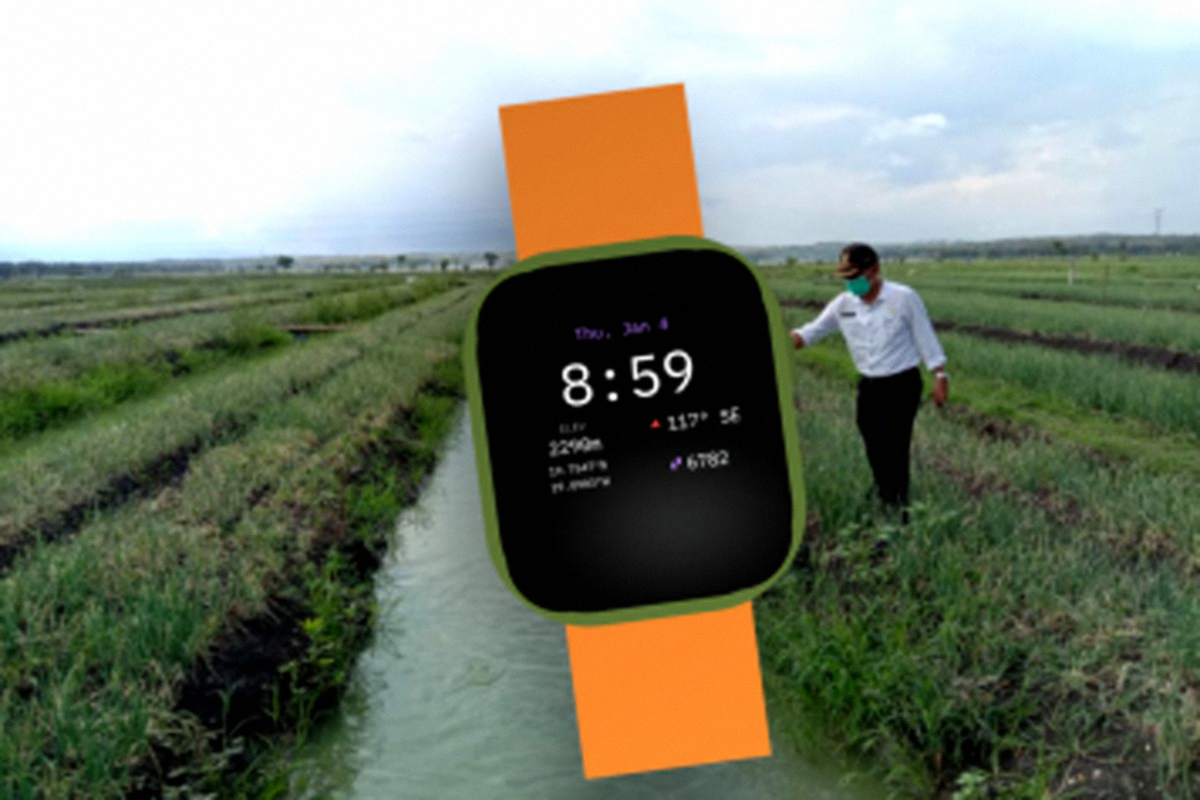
**8:59**
